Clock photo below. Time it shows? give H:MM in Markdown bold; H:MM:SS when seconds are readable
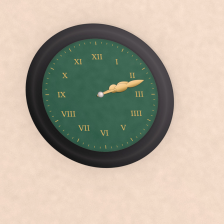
**2:12**
